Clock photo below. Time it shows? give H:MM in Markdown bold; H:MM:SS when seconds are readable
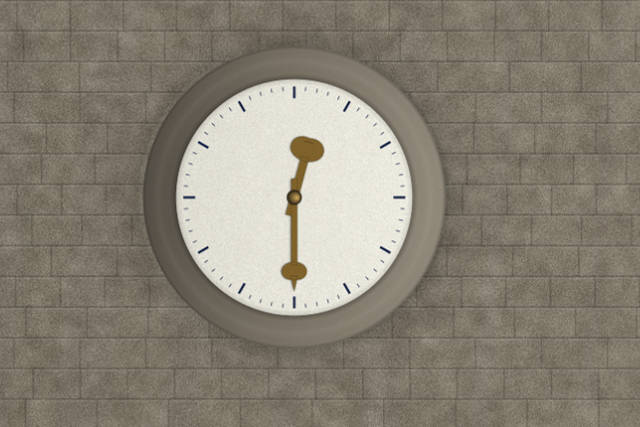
**12:30**
